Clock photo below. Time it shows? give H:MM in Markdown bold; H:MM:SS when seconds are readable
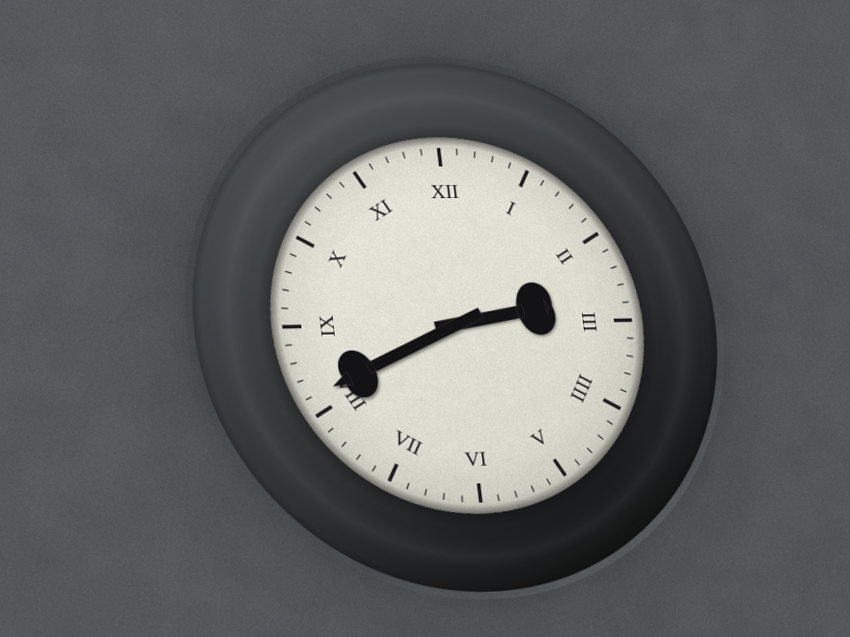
**2:41**
